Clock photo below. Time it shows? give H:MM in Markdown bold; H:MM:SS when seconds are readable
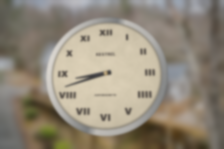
**8:42**
